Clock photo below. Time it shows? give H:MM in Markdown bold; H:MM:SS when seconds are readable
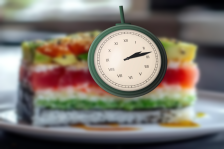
**2:13**
